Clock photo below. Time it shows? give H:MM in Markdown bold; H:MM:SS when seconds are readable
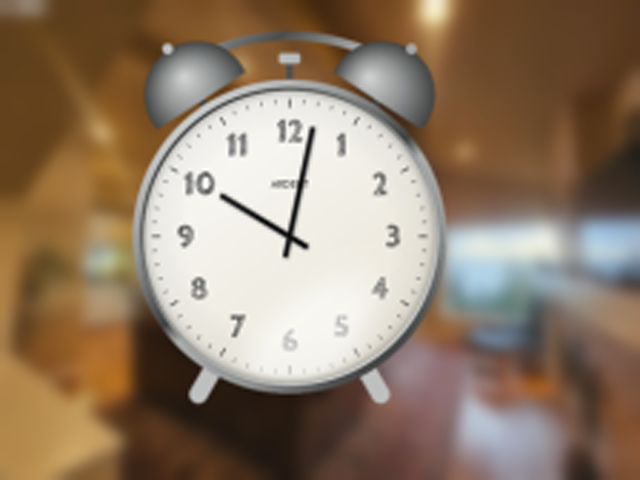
**10:02**
